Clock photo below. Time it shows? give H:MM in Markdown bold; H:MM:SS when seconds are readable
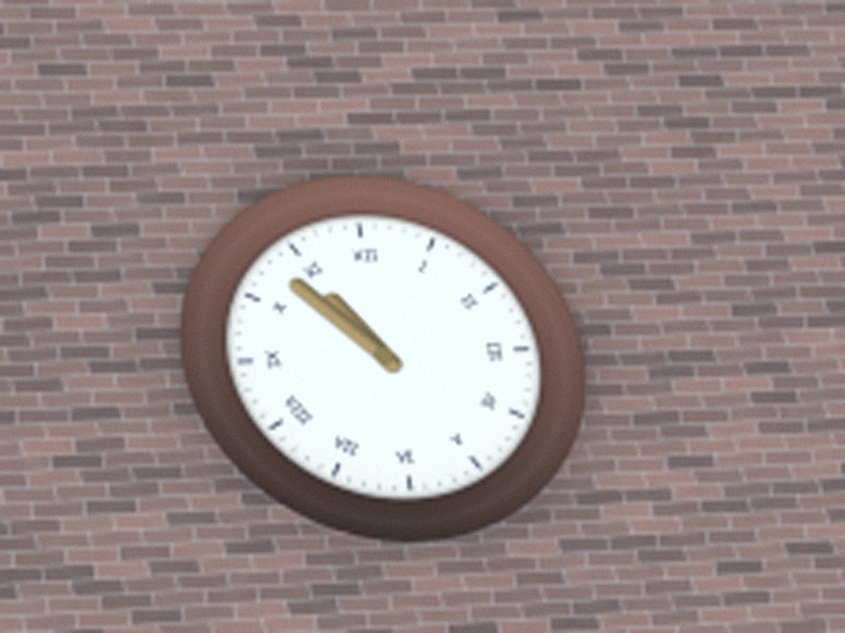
**10:53**
